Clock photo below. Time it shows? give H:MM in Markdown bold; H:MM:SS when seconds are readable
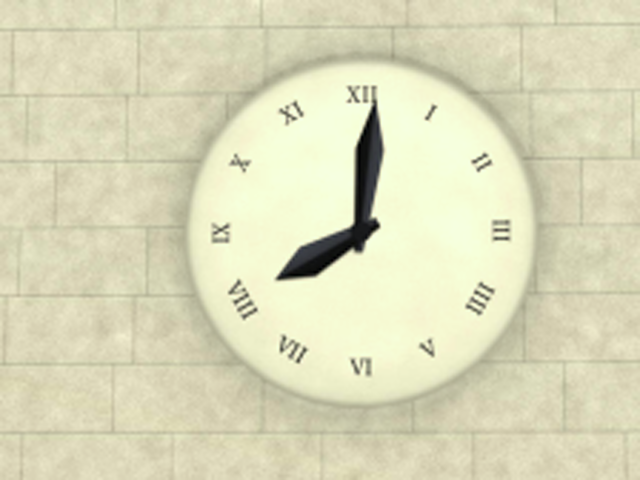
**8:01**
